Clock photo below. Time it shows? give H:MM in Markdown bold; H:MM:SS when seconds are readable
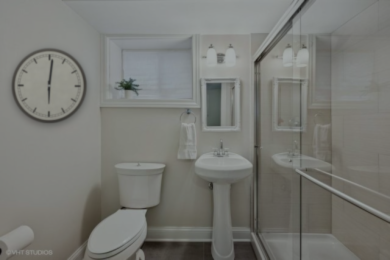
**6:01**
